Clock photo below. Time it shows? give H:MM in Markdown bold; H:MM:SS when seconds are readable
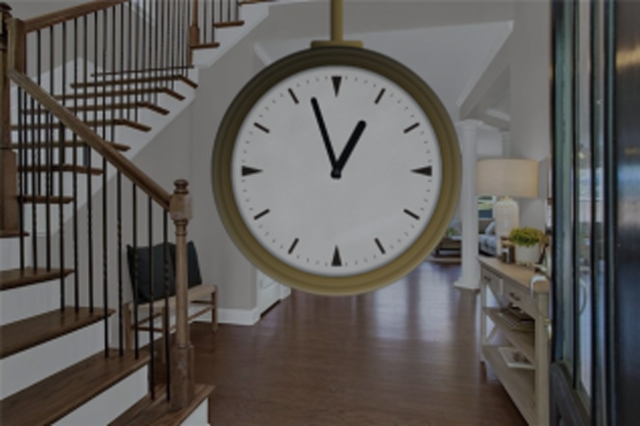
**12:57**
